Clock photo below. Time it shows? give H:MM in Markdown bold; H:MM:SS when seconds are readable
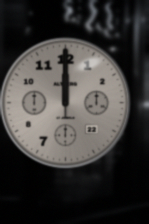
**12:00**
